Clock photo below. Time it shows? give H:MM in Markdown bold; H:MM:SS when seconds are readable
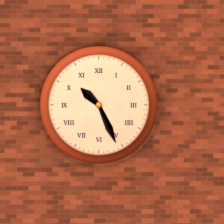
**10:26**
